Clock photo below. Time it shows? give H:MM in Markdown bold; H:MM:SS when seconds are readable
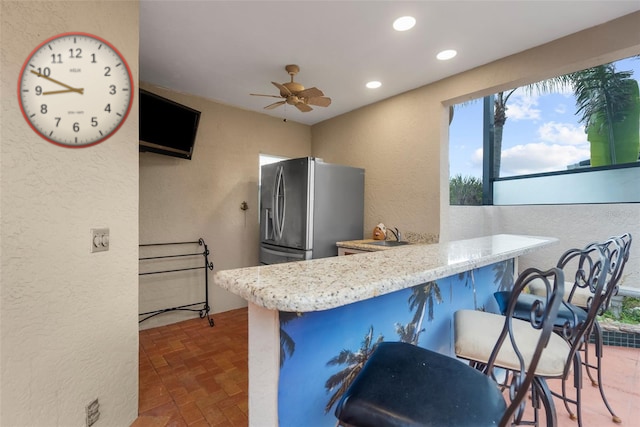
**8:49**
